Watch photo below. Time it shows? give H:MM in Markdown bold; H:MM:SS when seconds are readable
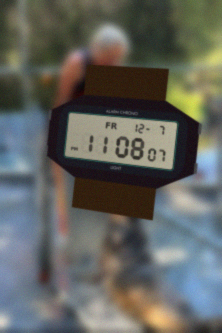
**11:08:07**
